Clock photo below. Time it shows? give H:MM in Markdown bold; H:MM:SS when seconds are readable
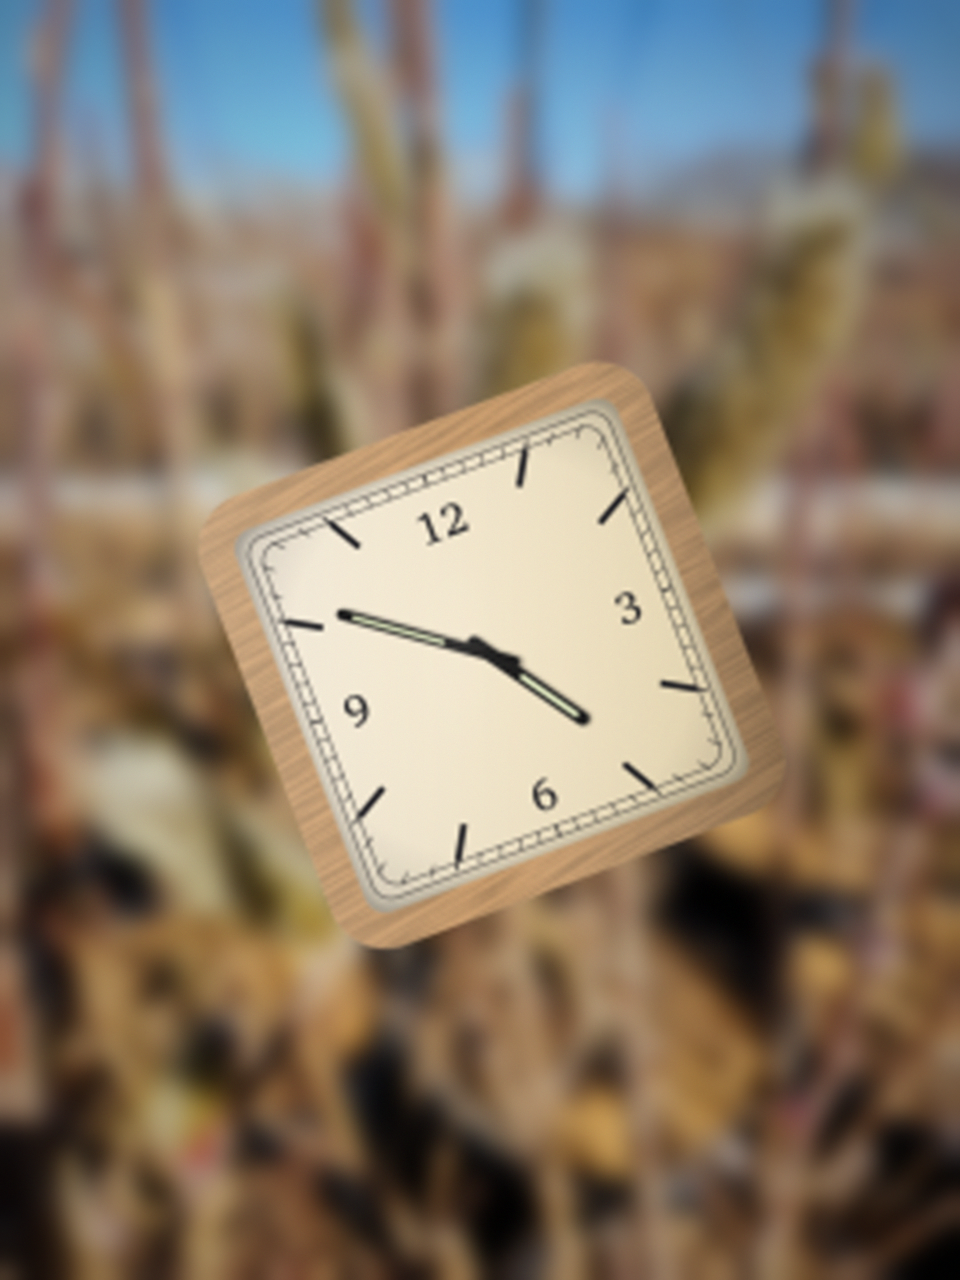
**4:51**
